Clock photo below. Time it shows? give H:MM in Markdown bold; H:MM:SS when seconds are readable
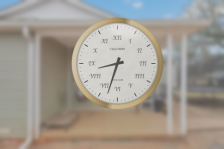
**8:33**
